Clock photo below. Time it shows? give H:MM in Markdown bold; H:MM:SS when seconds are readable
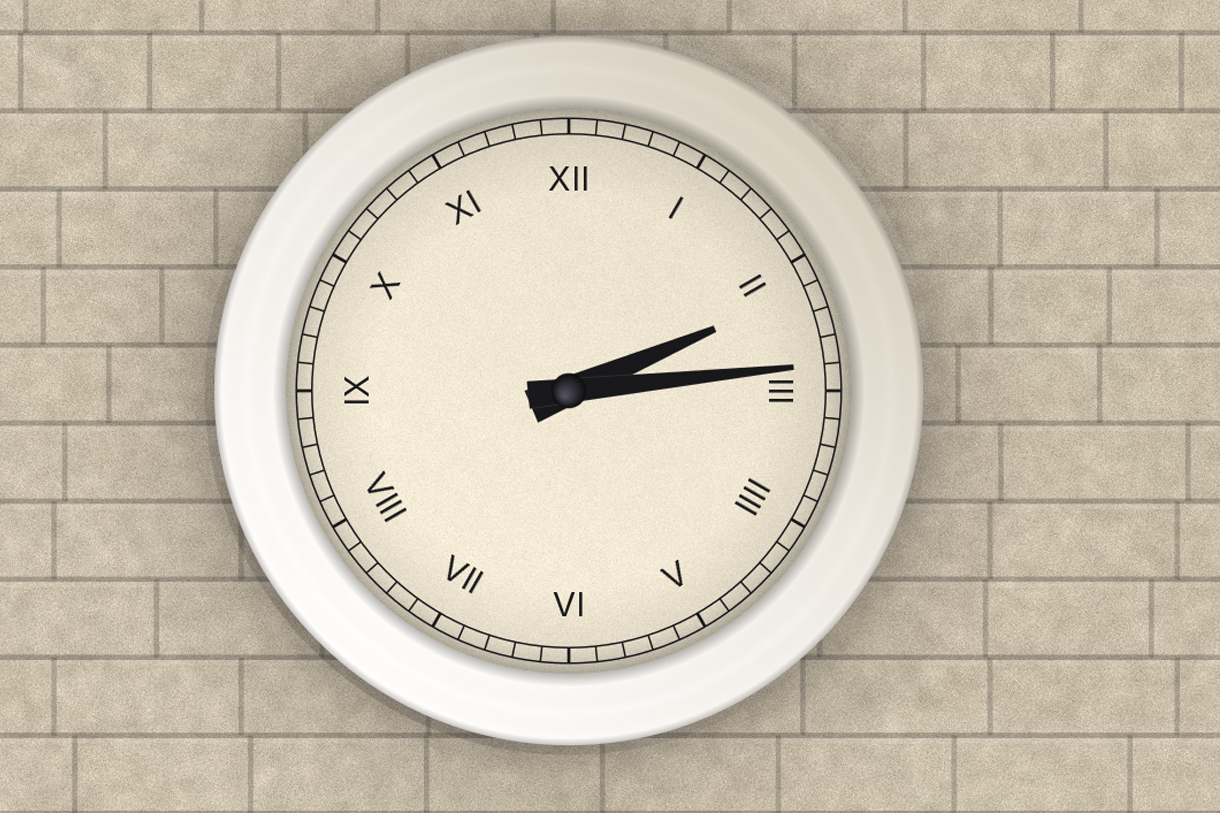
**2:14**
